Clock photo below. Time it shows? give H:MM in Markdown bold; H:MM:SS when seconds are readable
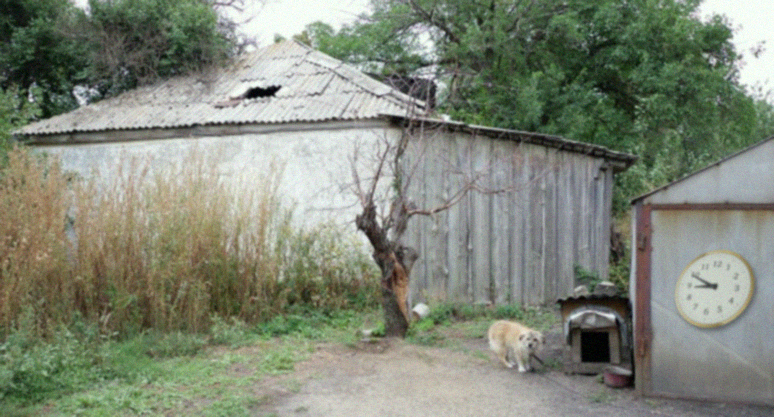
**8:49**
